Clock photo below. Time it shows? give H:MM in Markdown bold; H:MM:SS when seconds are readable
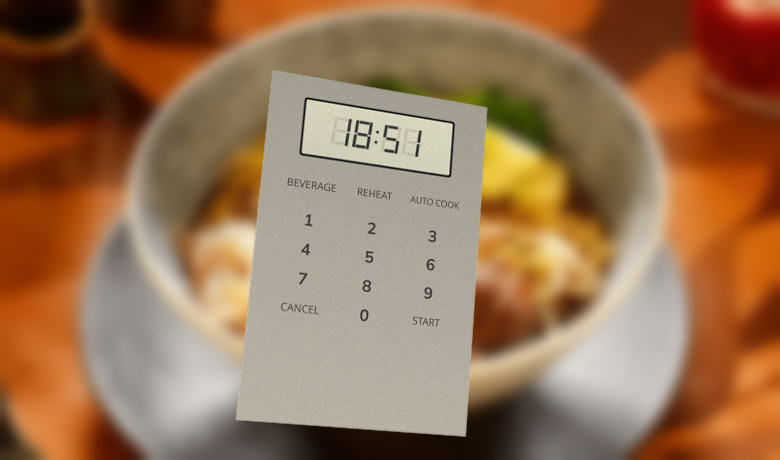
**18:51**
